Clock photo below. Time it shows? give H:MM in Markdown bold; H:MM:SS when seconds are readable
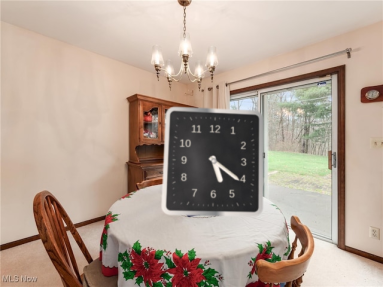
**5:21**
